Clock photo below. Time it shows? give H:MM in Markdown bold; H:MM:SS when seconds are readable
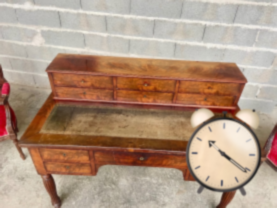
**10:21**
